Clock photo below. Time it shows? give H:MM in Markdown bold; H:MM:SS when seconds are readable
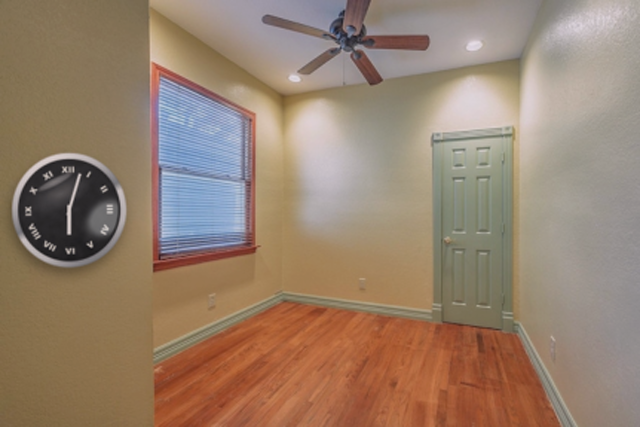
**6:03**
